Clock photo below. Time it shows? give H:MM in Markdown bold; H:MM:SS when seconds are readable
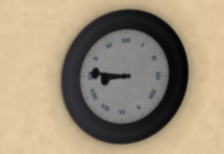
**8:46**
